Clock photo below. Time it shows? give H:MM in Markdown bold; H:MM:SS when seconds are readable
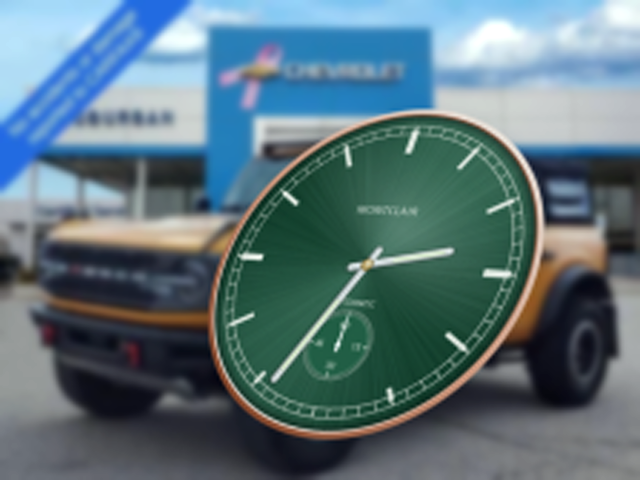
**2:34**
